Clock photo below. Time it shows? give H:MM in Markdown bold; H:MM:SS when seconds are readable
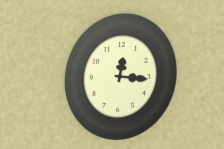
**12:16**
